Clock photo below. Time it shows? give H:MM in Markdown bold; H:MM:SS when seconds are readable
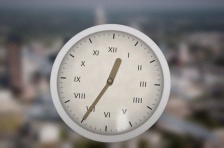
**12:35**
